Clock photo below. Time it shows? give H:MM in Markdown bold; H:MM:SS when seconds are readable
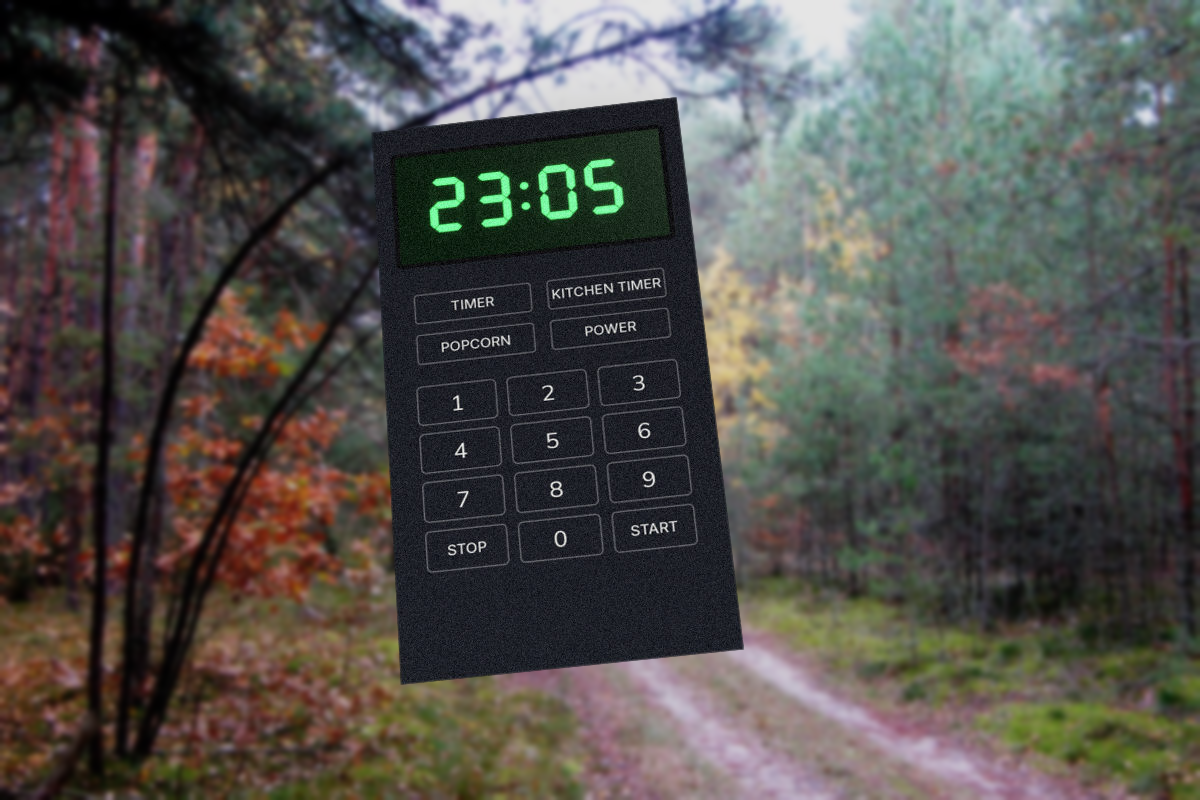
**23:05**
